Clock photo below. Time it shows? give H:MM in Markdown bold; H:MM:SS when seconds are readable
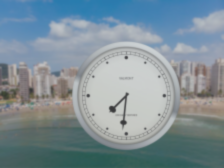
**7:31**
